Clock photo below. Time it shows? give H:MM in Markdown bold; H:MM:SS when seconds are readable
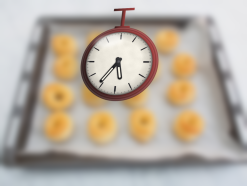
**5:36**
